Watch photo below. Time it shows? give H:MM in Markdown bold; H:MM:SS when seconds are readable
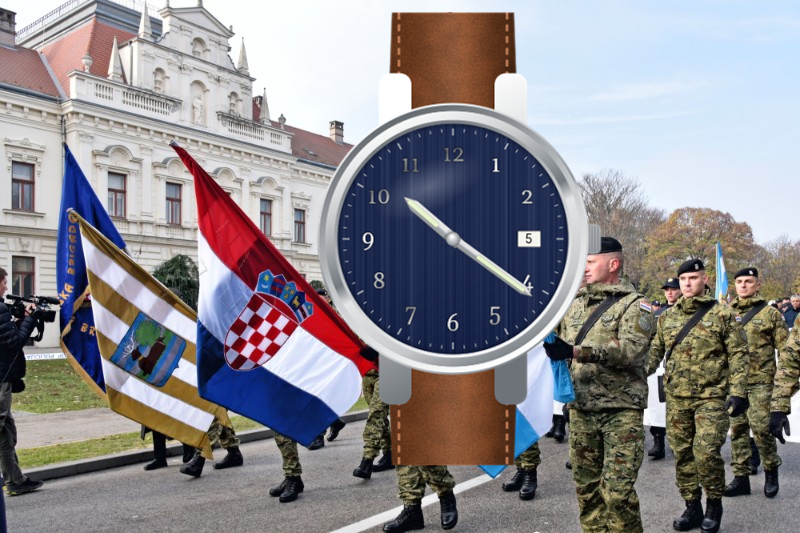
**10:21**
